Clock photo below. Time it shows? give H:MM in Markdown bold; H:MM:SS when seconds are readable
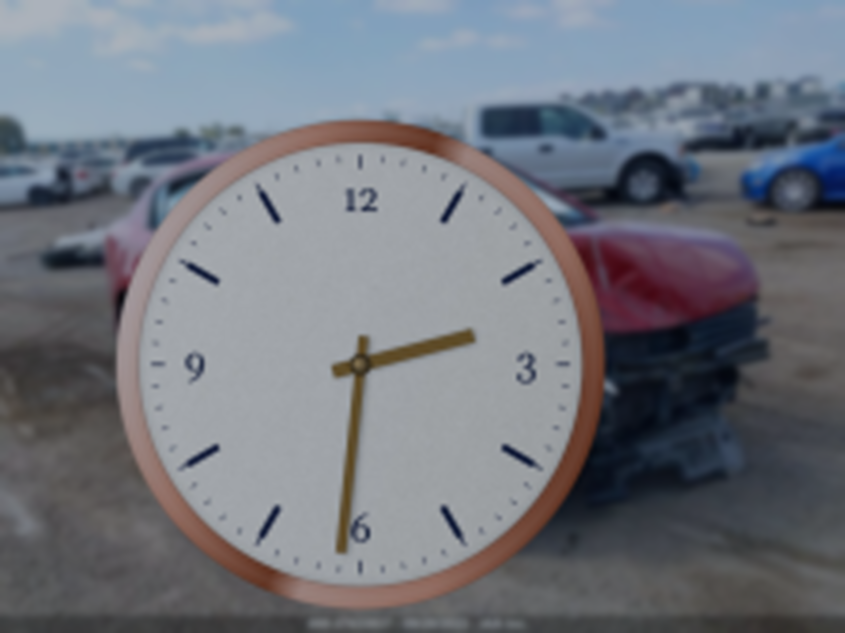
**2:31**
